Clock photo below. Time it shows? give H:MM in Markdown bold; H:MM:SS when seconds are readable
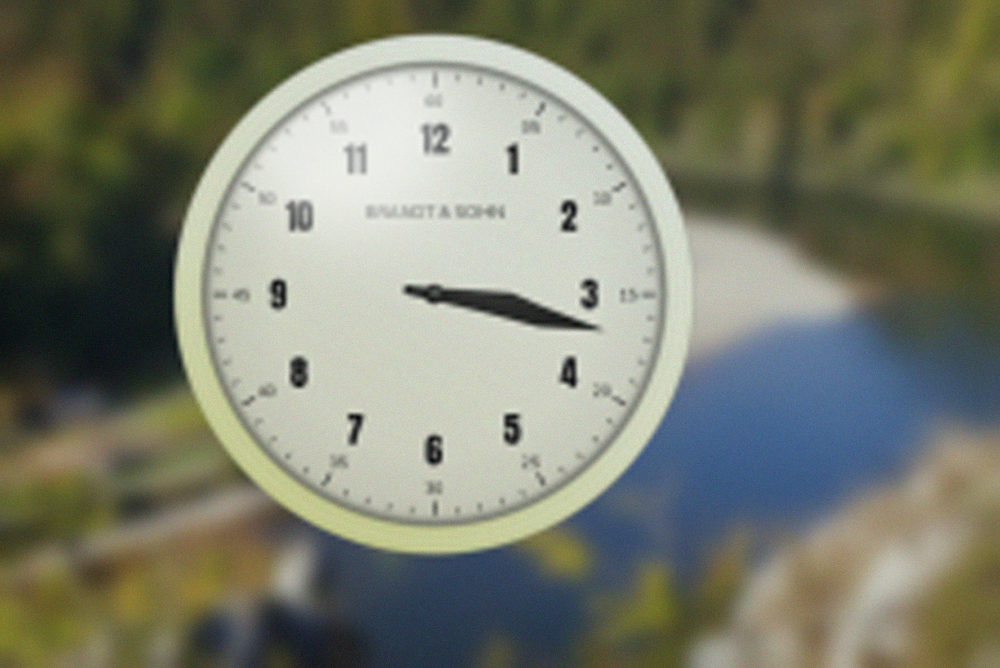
**3:17**
